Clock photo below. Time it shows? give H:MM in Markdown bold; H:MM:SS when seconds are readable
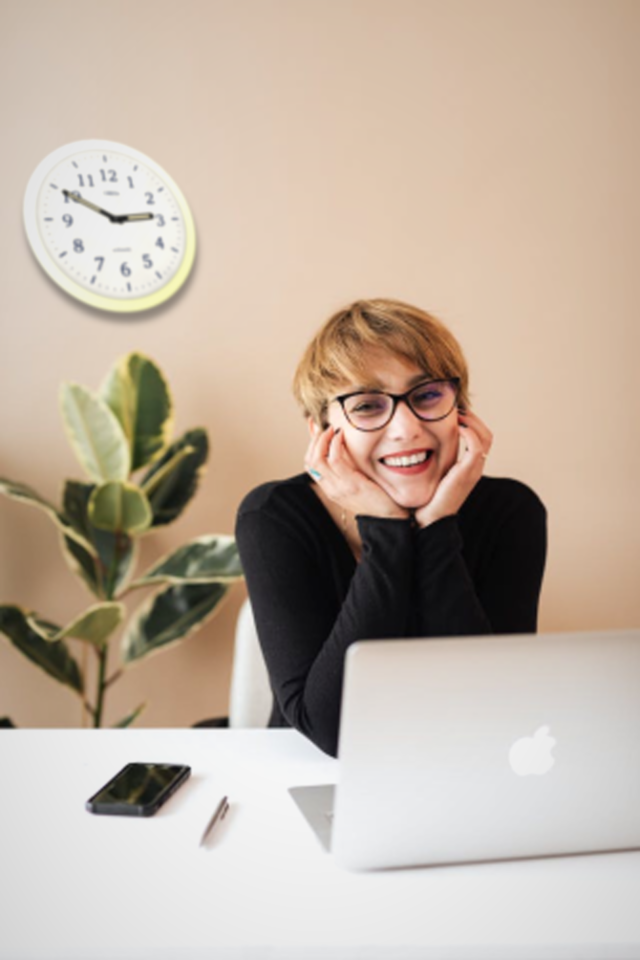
**2:50**
